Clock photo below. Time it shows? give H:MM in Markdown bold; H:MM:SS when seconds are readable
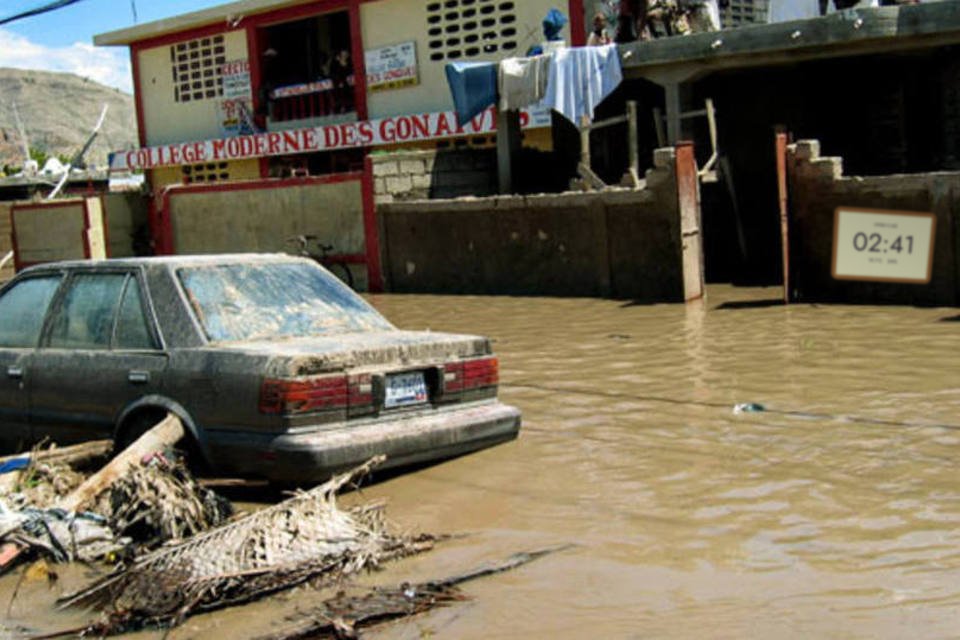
**2:41**
